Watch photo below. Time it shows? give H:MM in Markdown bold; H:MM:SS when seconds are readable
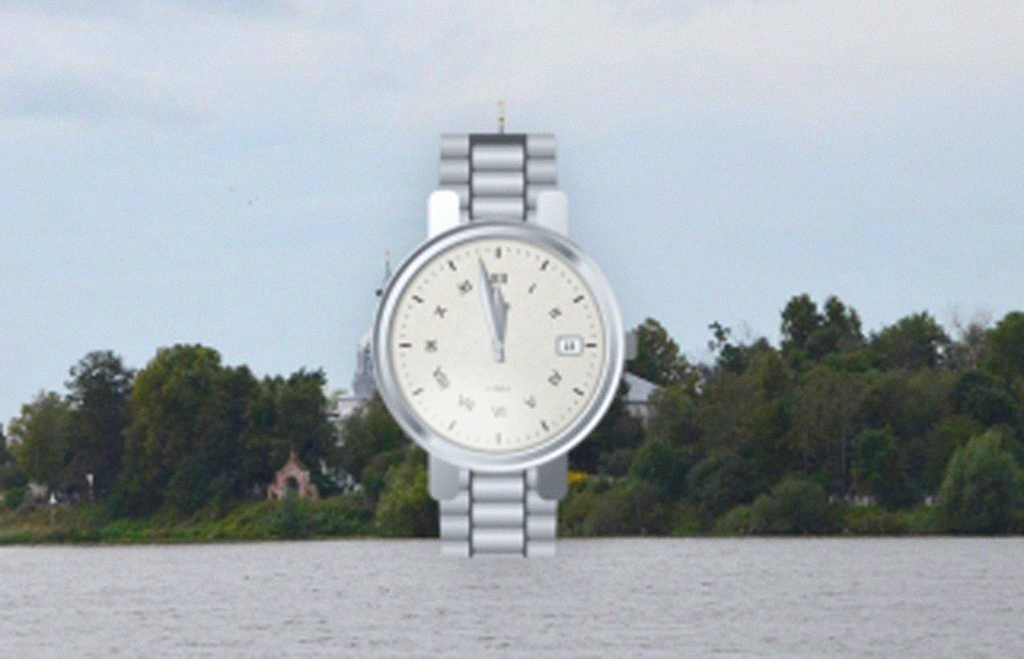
**11:58**
